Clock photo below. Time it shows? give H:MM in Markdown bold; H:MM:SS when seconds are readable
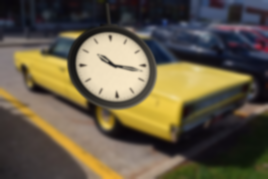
**10:17**
